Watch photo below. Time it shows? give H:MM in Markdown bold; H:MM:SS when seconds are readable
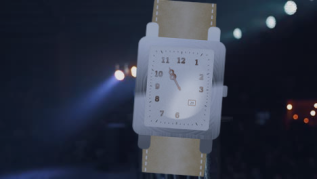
**10:55**
